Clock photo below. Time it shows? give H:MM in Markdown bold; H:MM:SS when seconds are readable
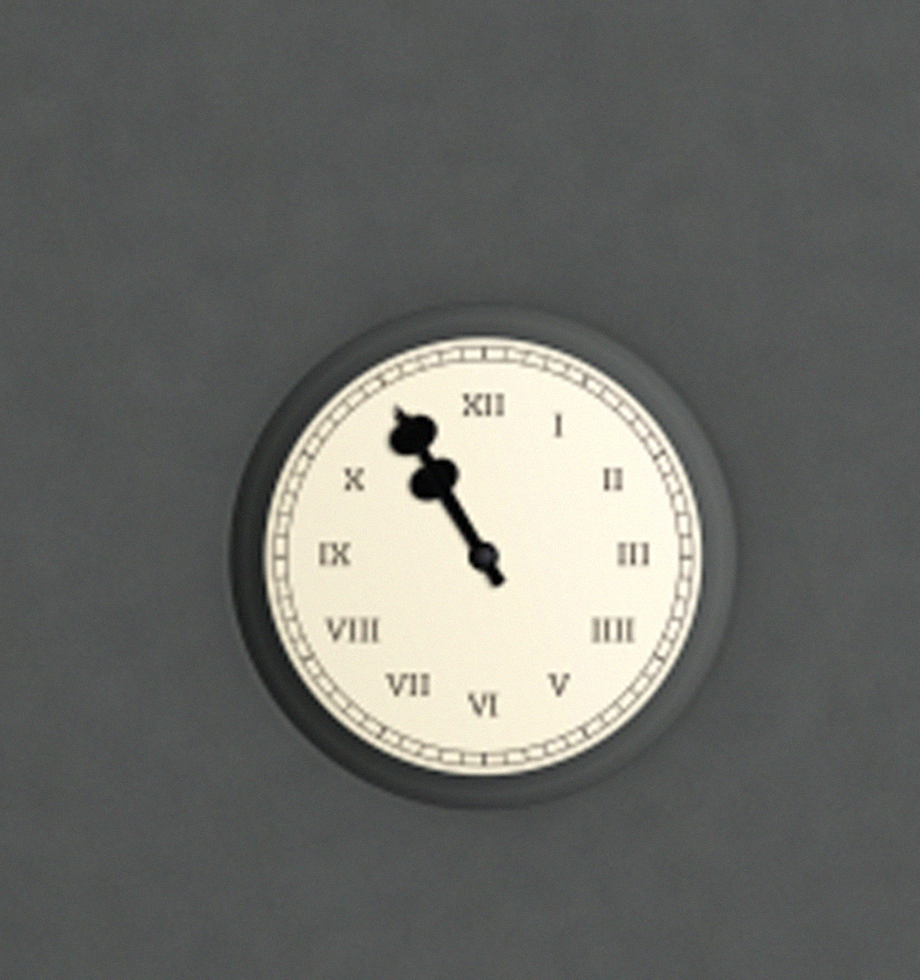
**10:55**
